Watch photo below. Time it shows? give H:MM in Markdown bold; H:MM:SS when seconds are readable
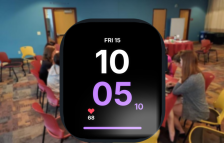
**10:05:10**
